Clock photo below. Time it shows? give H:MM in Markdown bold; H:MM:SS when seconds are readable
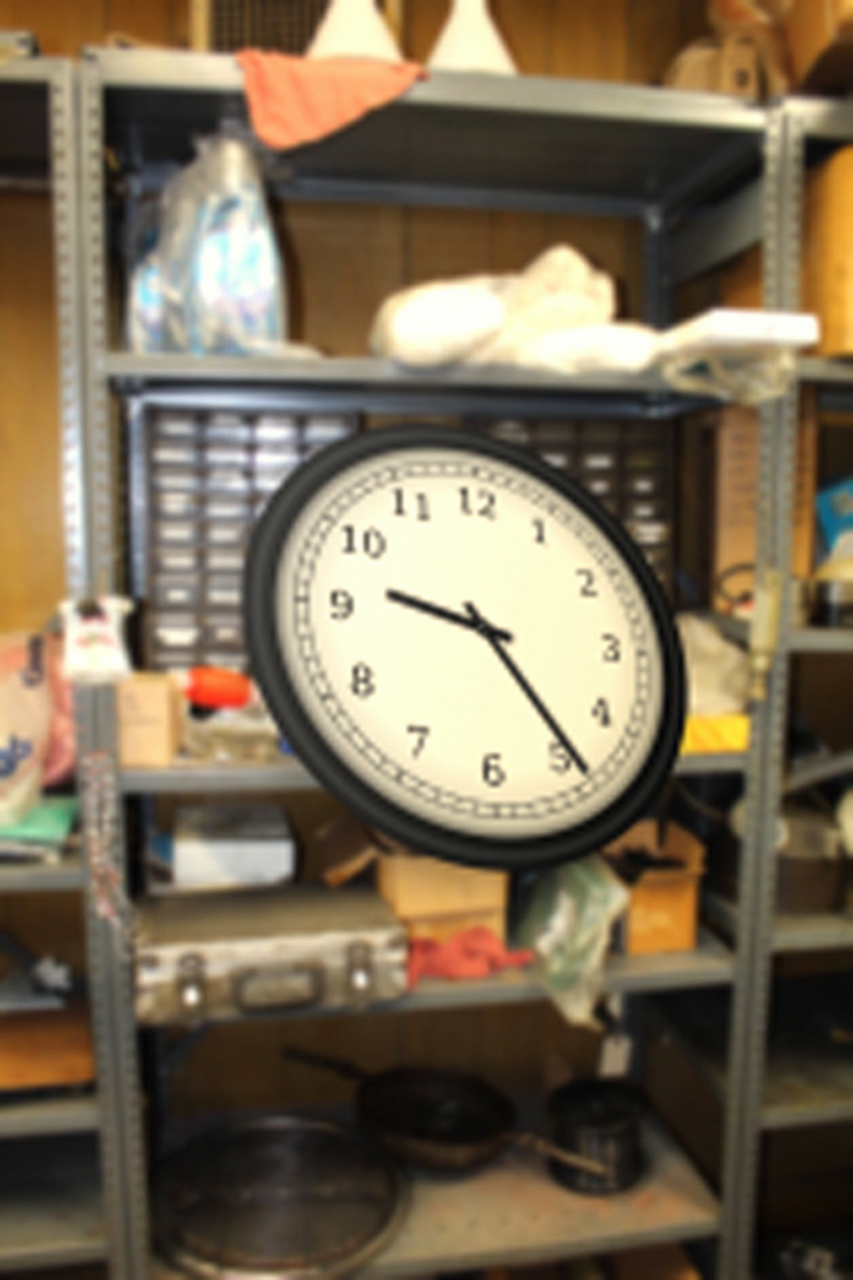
**9:24**
